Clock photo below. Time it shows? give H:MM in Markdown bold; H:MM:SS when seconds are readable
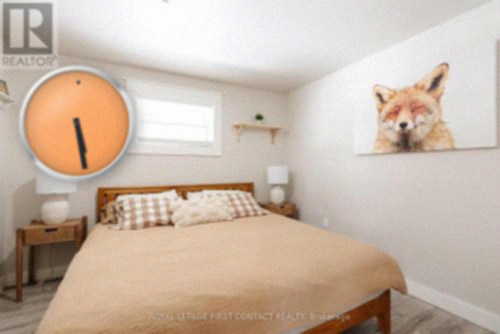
**5:28**
